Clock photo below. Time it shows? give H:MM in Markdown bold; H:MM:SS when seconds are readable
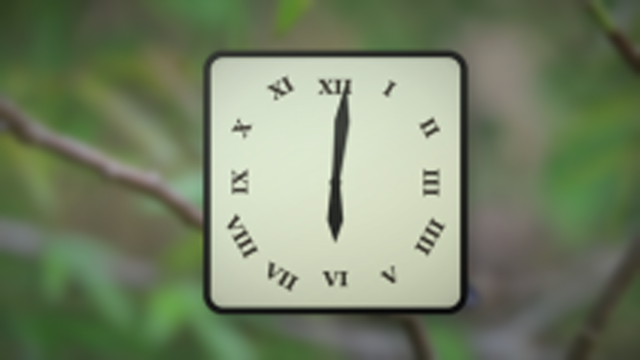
**6:01**
